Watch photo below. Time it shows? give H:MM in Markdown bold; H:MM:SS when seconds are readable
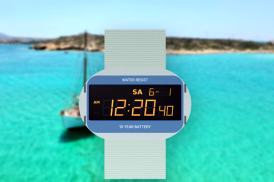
**12:20:40**
